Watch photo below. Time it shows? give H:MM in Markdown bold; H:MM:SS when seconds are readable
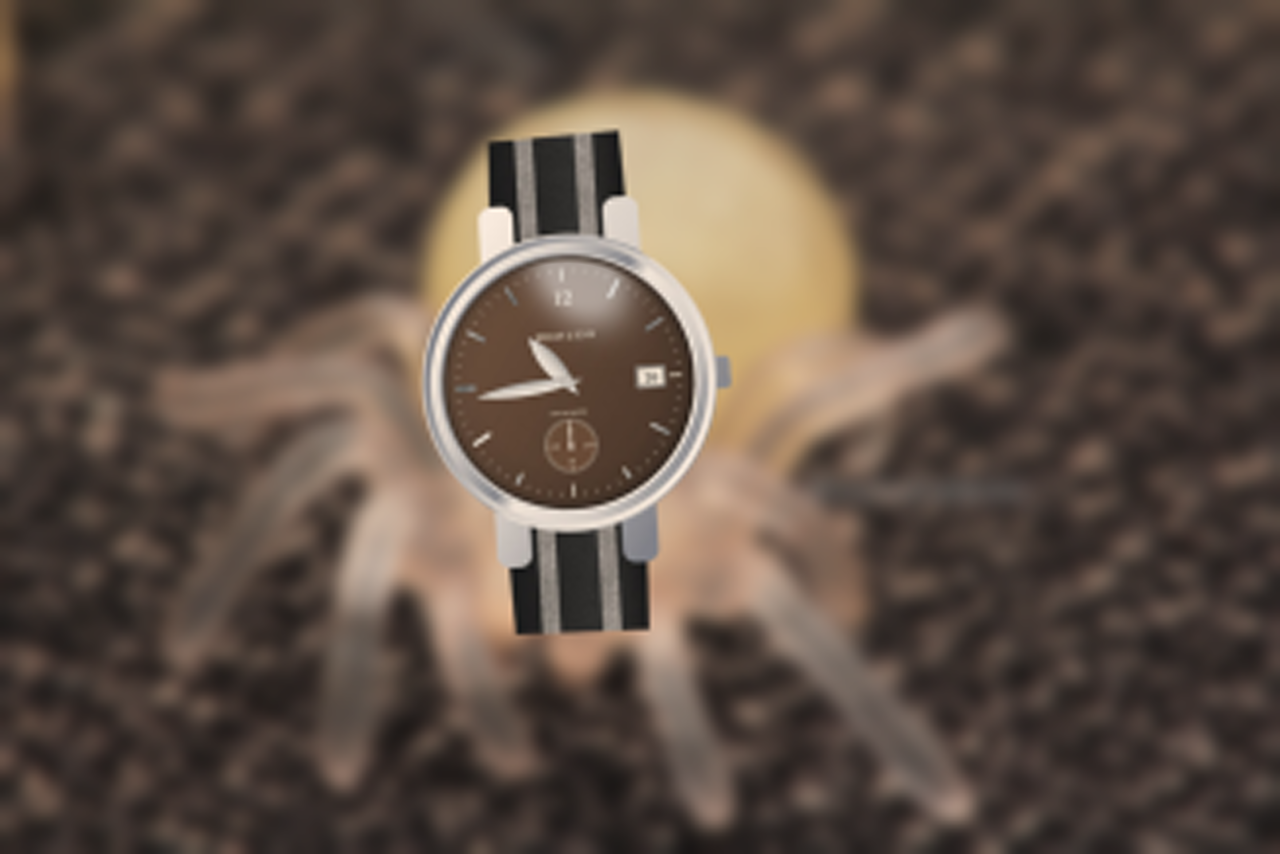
**10:44**
